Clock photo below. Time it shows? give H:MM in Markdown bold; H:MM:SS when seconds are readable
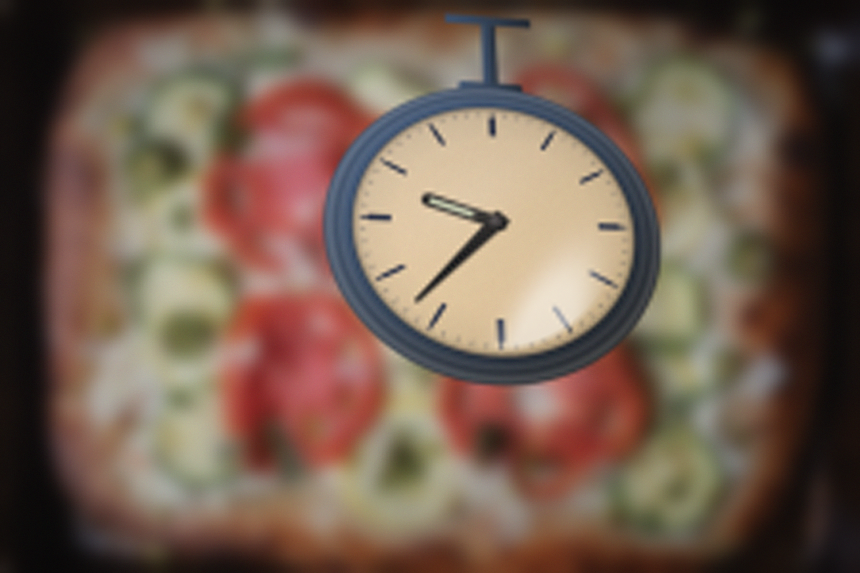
**9:37**
